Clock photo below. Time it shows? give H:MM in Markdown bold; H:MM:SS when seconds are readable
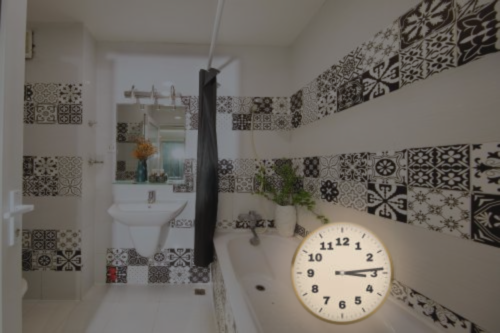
**3:14**
